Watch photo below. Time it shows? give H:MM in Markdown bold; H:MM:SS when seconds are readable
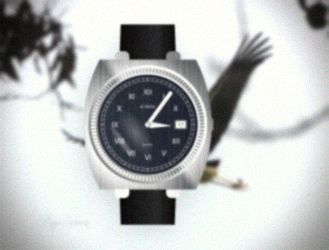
**3:06**
